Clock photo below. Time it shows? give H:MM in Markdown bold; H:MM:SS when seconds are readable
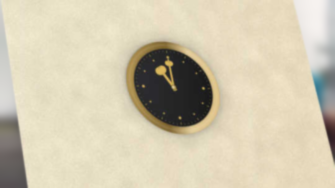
**11:00**
